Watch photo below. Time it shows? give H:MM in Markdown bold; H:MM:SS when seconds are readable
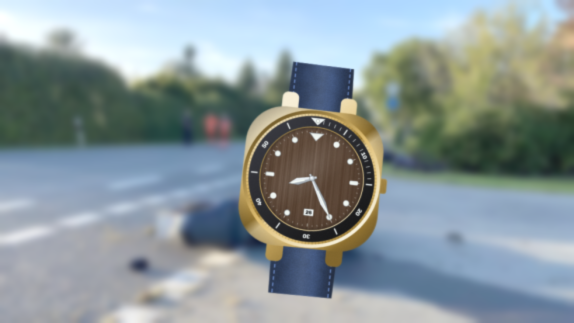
**8:25**
